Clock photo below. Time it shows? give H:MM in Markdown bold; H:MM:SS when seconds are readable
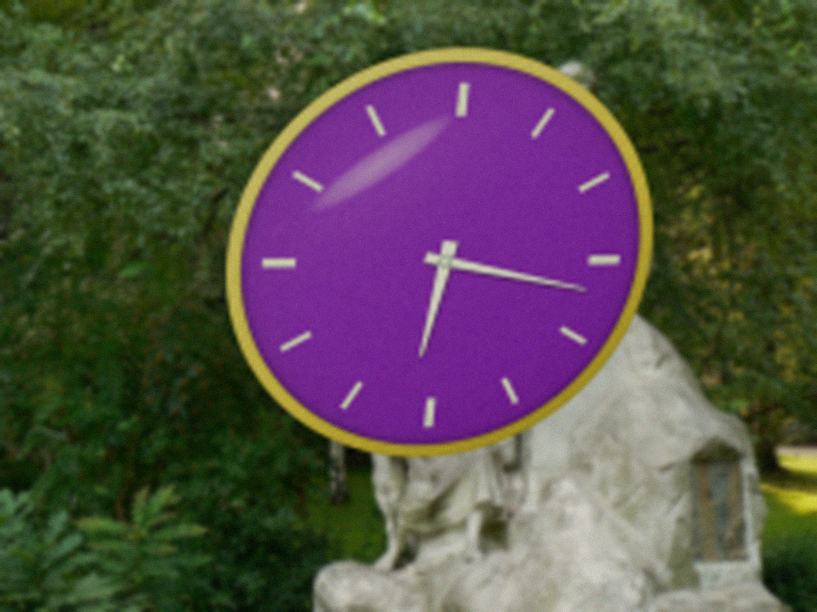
**6:17**
